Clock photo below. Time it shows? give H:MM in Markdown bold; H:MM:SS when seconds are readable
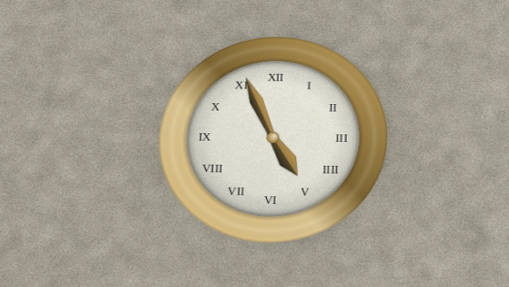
**4:56**
